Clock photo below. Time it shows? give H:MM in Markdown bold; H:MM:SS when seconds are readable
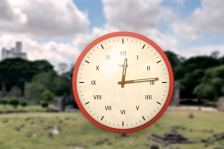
**12:14**
